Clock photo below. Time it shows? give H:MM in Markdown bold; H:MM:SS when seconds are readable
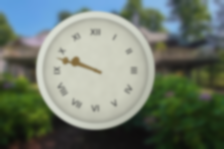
**9:48**
